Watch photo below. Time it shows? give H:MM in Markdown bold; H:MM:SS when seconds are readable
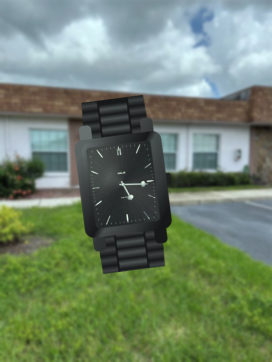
**5:16**
